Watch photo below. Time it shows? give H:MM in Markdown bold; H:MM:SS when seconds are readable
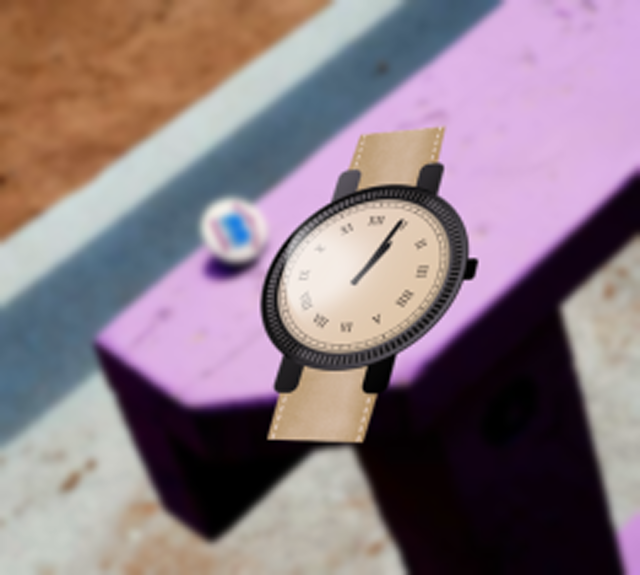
**1:04**
